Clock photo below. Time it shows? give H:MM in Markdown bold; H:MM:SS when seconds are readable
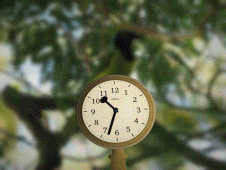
**10:33**
